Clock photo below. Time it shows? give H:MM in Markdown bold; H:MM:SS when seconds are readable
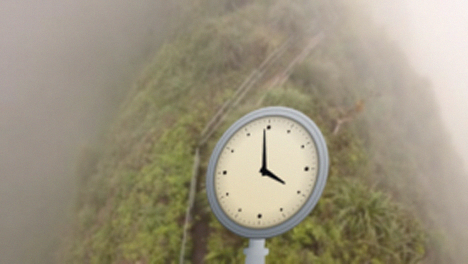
**3:59**
